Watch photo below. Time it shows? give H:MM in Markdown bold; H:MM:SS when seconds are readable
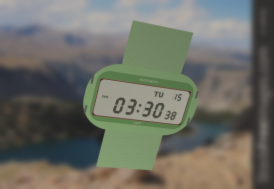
**3:30:38**
